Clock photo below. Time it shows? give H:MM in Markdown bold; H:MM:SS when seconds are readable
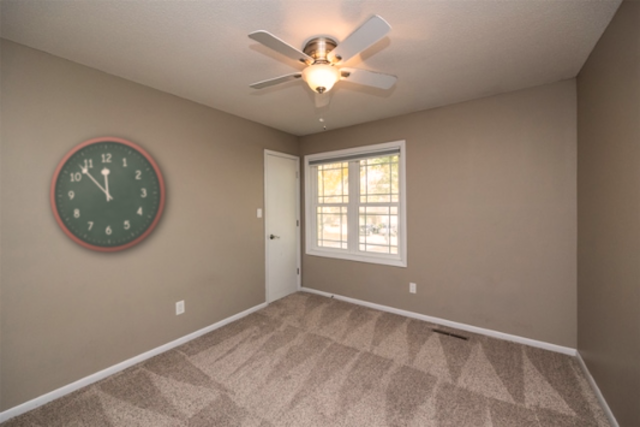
**11:53**
